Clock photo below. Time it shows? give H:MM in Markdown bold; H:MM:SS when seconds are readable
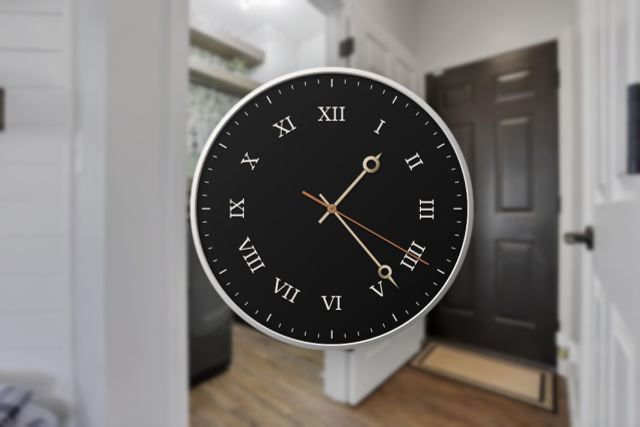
**1:23:20**
